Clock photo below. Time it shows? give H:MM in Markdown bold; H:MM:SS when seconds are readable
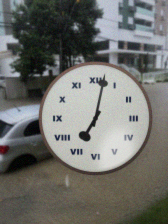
**7:02**
